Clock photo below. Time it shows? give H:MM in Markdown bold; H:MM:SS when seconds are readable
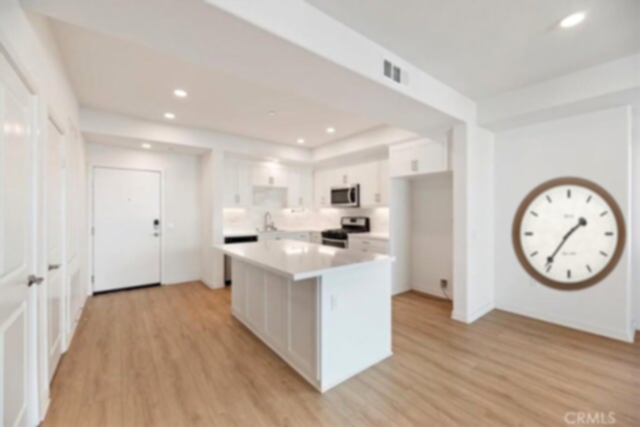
**1:36**
